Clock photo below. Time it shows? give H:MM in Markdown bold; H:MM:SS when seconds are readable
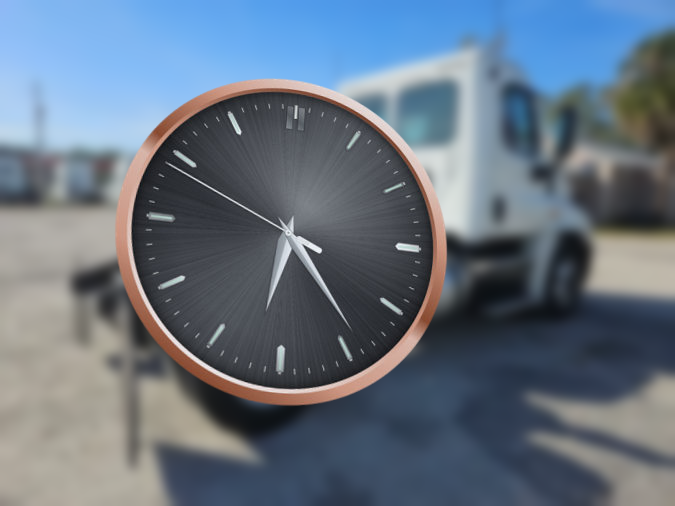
**6:23:49**
